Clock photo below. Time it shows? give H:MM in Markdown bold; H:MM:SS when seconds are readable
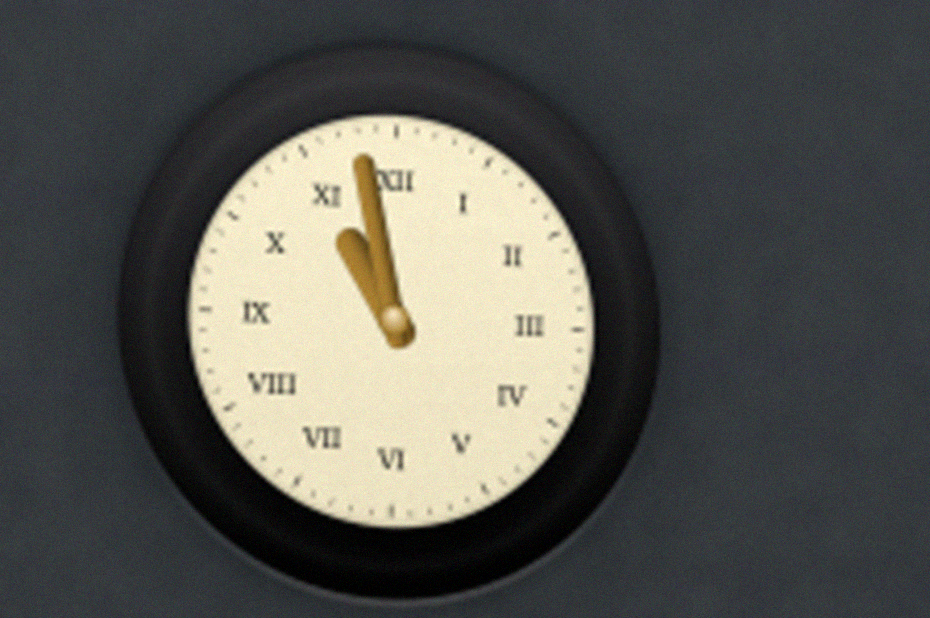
**10:58**
